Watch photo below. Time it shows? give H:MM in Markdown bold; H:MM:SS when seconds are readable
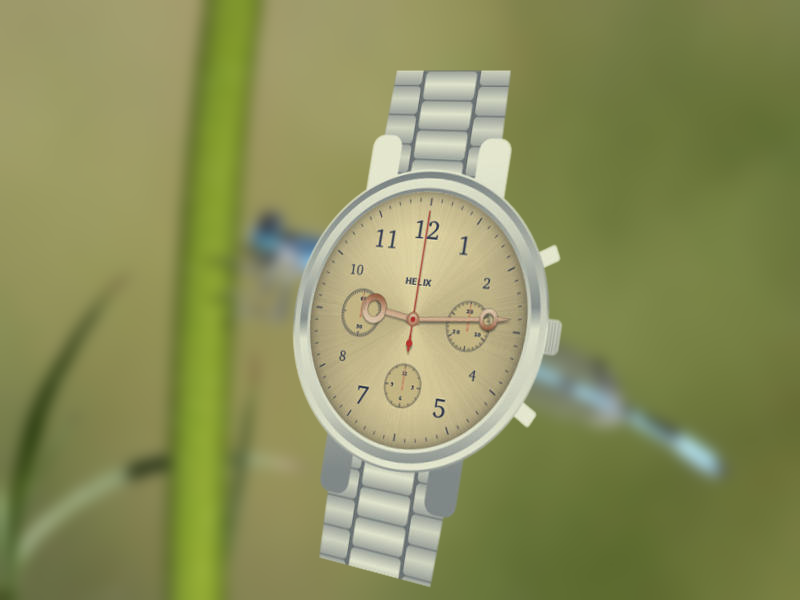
**9:14**
